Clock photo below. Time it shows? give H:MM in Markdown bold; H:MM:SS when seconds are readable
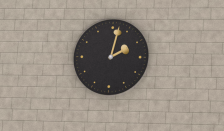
**2:02**
